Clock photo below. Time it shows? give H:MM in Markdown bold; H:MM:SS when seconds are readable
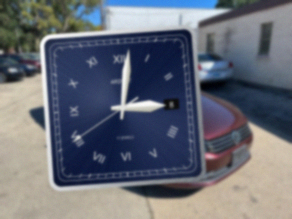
**3:01:40**
